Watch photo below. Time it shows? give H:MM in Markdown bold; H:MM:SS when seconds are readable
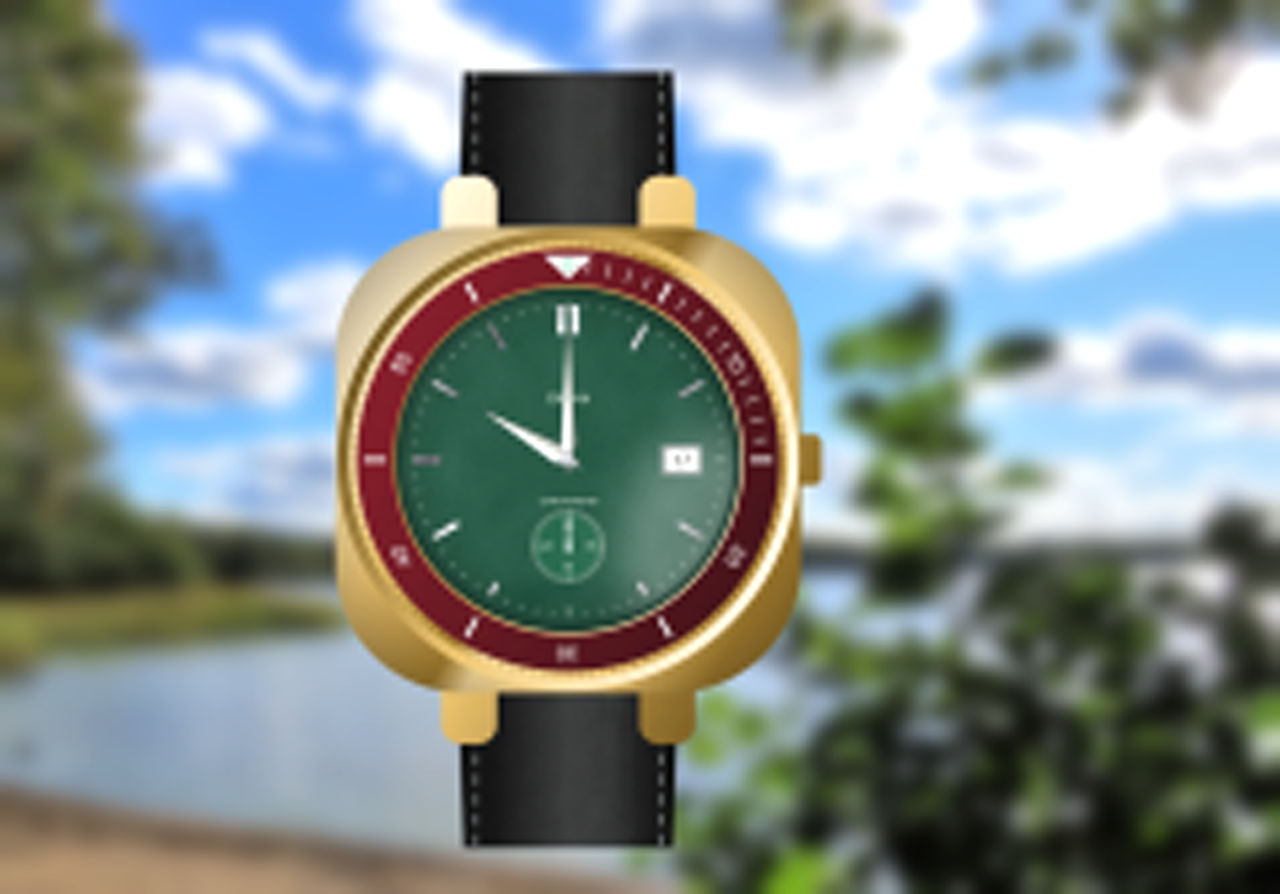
**10:00**
